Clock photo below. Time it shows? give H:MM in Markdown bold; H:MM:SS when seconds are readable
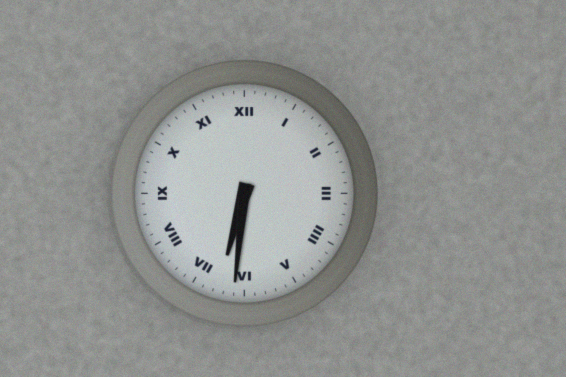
**6:31**
